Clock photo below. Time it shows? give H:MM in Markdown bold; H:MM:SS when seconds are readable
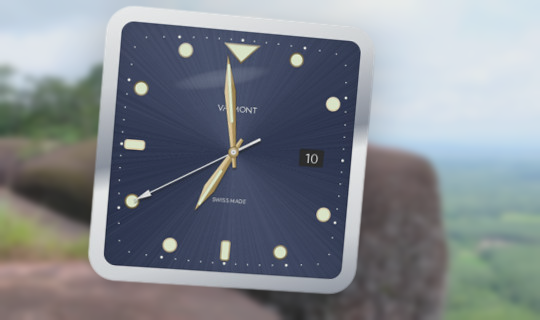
**6:58:40**
